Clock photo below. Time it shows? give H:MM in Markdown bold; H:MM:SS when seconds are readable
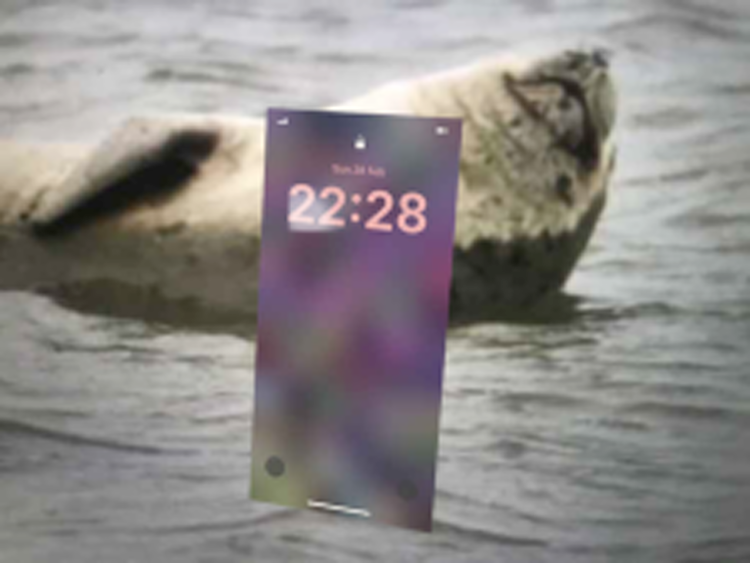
**22:28**
